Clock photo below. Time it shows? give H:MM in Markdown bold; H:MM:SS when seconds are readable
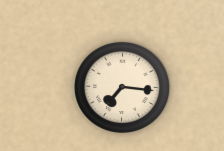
**7:16**
